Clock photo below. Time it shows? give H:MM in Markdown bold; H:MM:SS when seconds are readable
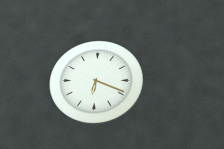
**6:19**
